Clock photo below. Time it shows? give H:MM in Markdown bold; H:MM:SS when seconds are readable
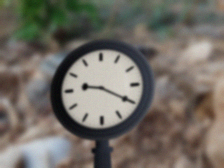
**9:20**
